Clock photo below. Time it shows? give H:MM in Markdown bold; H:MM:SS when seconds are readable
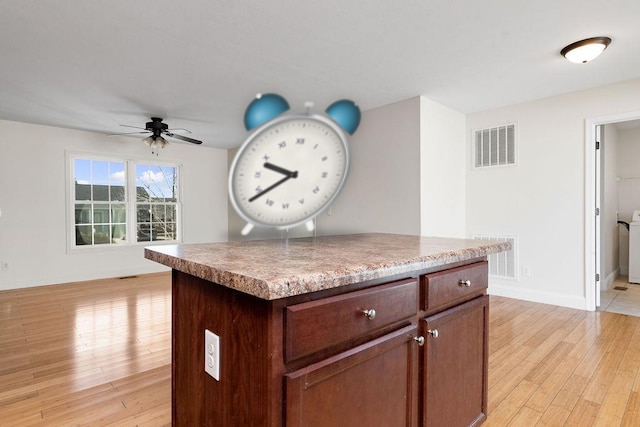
**9:39**
